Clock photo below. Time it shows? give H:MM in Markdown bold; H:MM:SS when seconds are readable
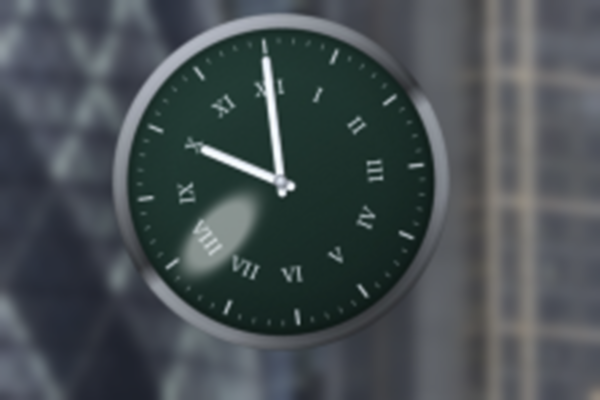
**10:00**
